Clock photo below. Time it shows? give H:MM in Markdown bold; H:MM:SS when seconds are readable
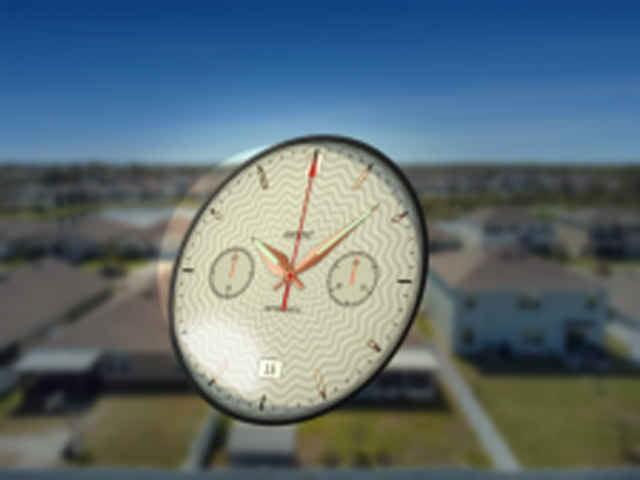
**10:08**
